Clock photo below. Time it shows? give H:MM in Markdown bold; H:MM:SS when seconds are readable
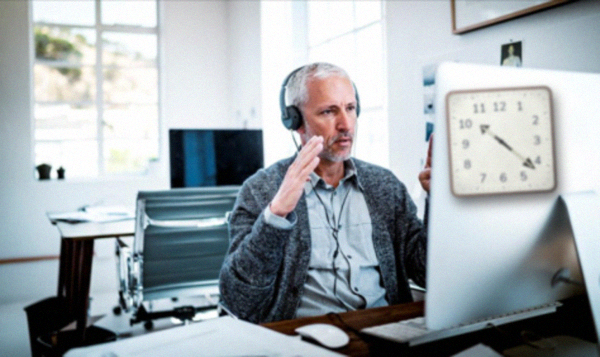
**10:22**
